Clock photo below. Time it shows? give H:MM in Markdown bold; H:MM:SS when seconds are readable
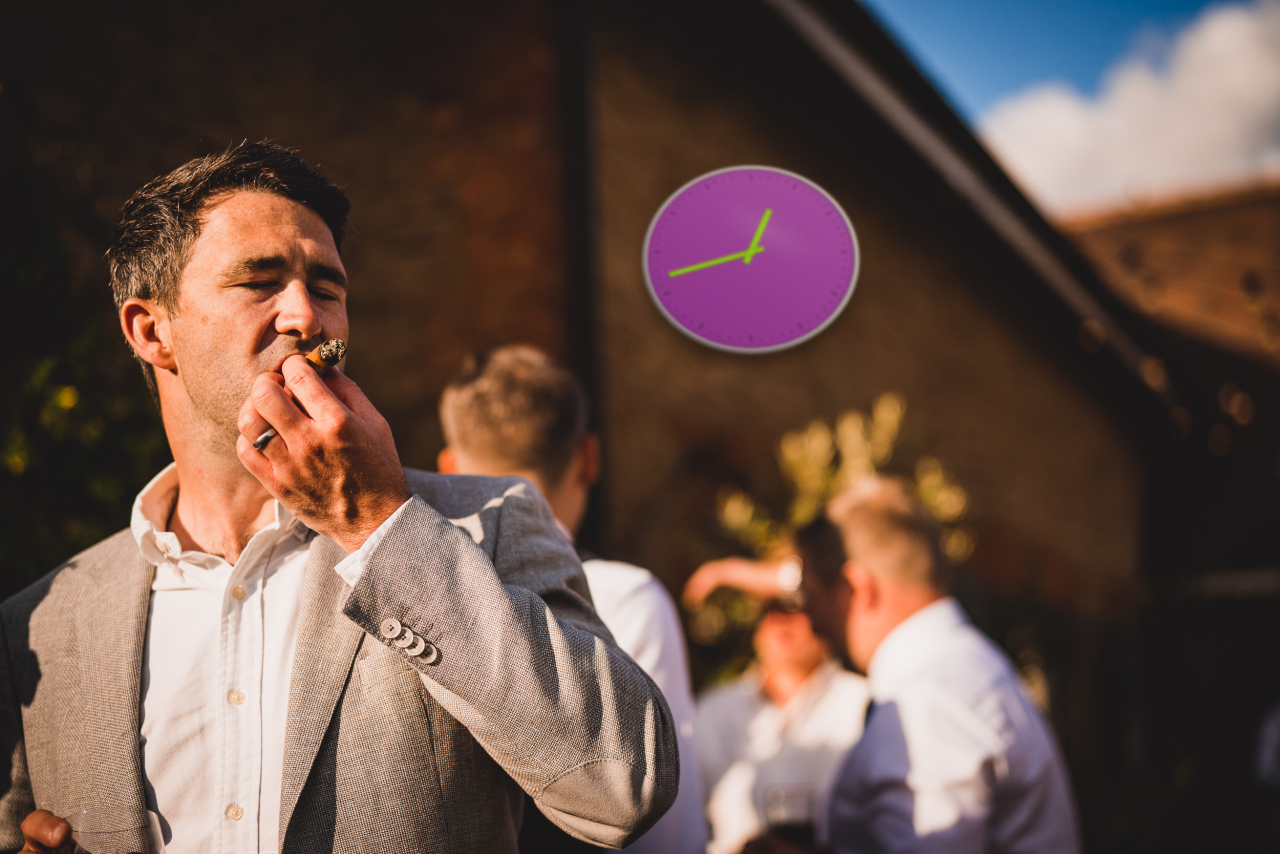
**12:42**
